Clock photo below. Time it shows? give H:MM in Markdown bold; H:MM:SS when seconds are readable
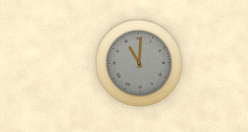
**11:01**
